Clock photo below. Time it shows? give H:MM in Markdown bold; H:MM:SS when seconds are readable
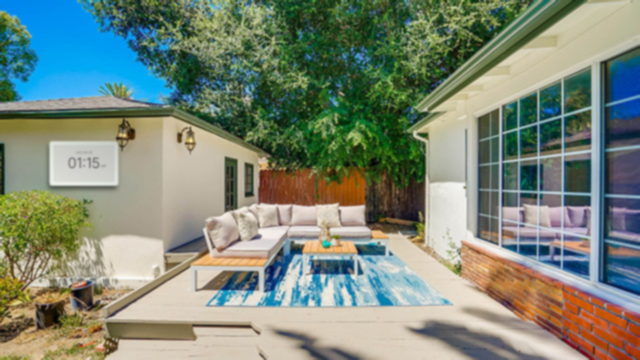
**1:15**
